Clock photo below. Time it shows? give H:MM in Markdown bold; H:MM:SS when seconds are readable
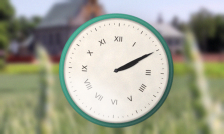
**2:10**
